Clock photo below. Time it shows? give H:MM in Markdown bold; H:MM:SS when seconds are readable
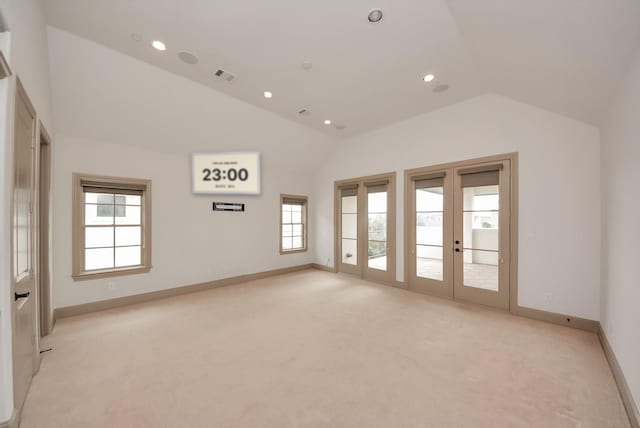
**23:00**
